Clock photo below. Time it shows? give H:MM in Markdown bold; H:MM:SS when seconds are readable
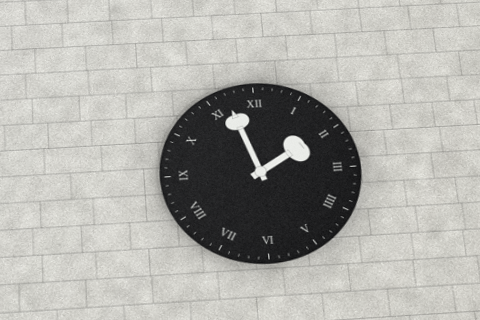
**1:57**
